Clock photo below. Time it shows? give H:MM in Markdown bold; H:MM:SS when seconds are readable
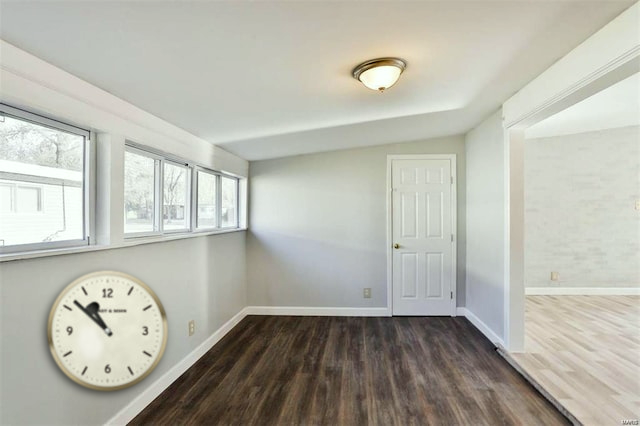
**10:52**
